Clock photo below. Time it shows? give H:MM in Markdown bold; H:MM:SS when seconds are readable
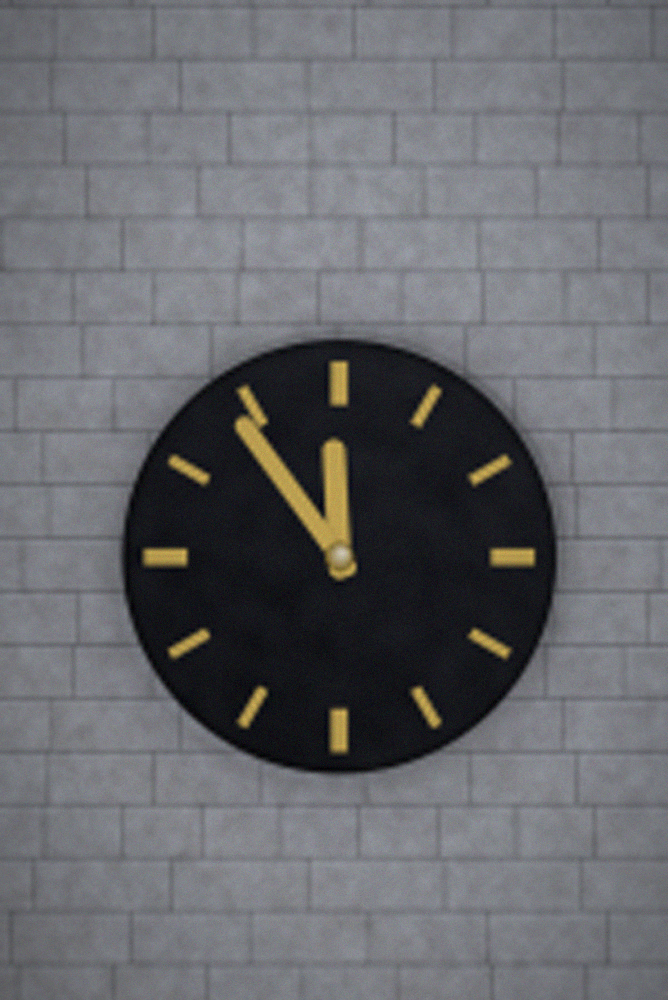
**11:54**
